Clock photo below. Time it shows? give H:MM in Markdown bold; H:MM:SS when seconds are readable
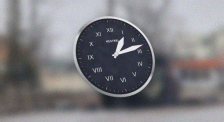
**1:13**
